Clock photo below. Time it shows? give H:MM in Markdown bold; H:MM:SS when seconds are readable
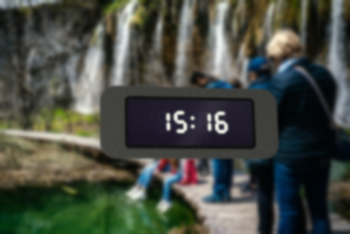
**15:16**
